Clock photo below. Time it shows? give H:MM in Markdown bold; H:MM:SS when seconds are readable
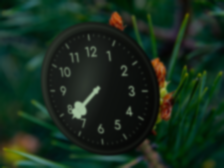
**7:38**
